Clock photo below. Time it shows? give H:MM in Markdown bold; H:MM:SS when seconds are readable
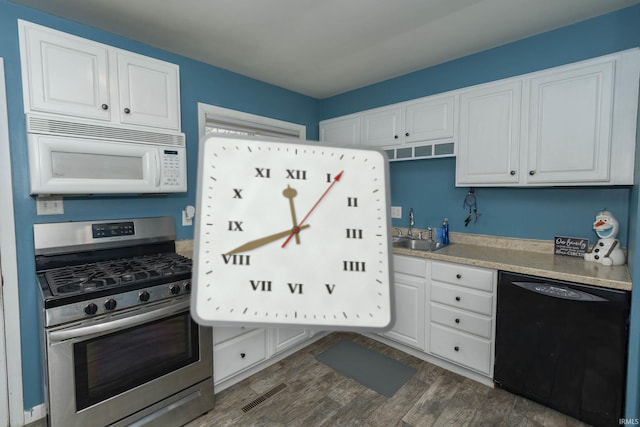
**11:41:06**
